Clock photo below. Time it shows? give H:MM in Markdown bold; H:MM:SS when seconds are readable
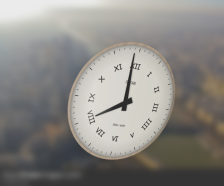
**7:59**
